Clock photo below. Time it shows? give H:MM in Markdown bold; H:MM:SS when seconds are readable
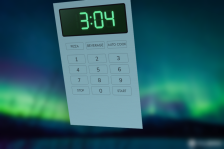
**3:04**
